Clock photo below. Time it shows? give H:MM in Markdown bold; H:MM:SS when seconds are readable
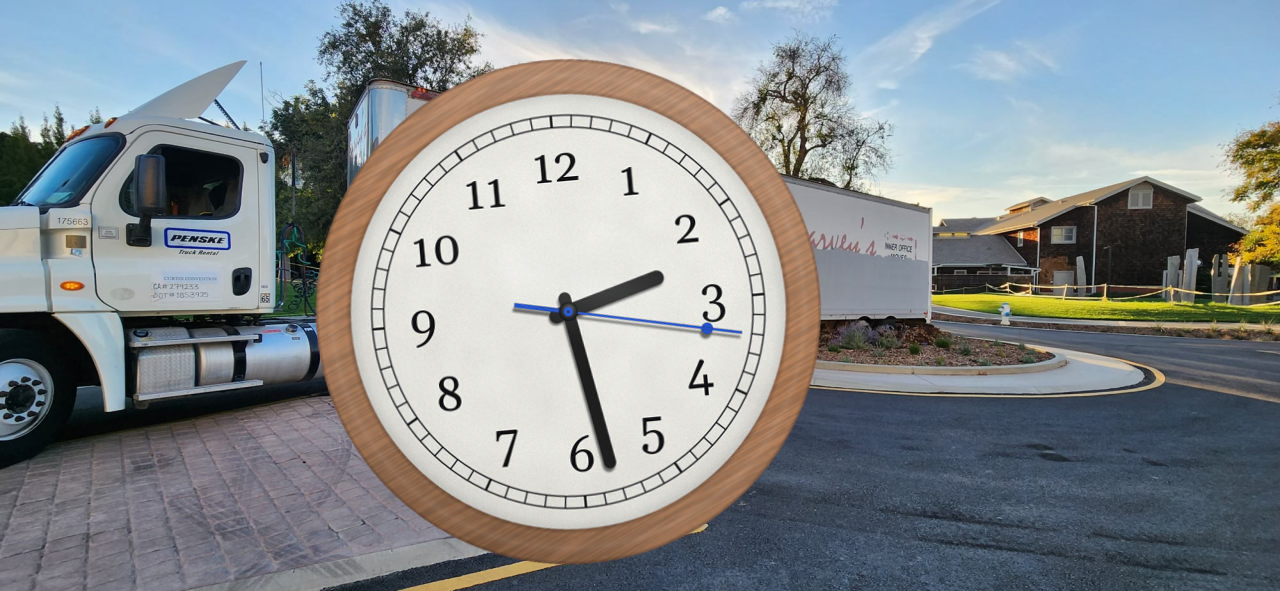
**2:28:17**
